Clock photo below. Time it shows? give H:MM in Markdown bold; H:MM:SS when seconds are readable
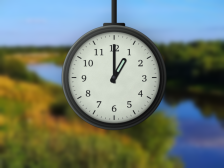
**1:00**
